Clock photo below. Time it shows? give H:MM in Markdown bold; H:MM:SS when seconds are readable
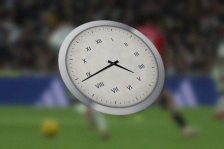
**4:44**
